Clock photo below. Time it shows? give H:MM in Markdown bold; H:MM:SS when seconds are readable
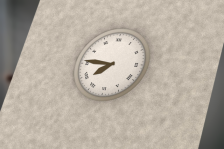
**7:46**
